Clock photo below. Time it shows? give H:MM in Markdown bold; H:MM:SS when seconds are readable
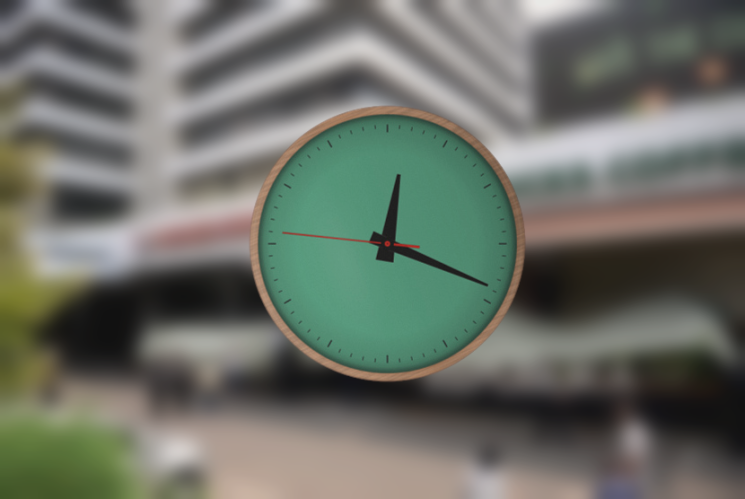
**12:18:46**
